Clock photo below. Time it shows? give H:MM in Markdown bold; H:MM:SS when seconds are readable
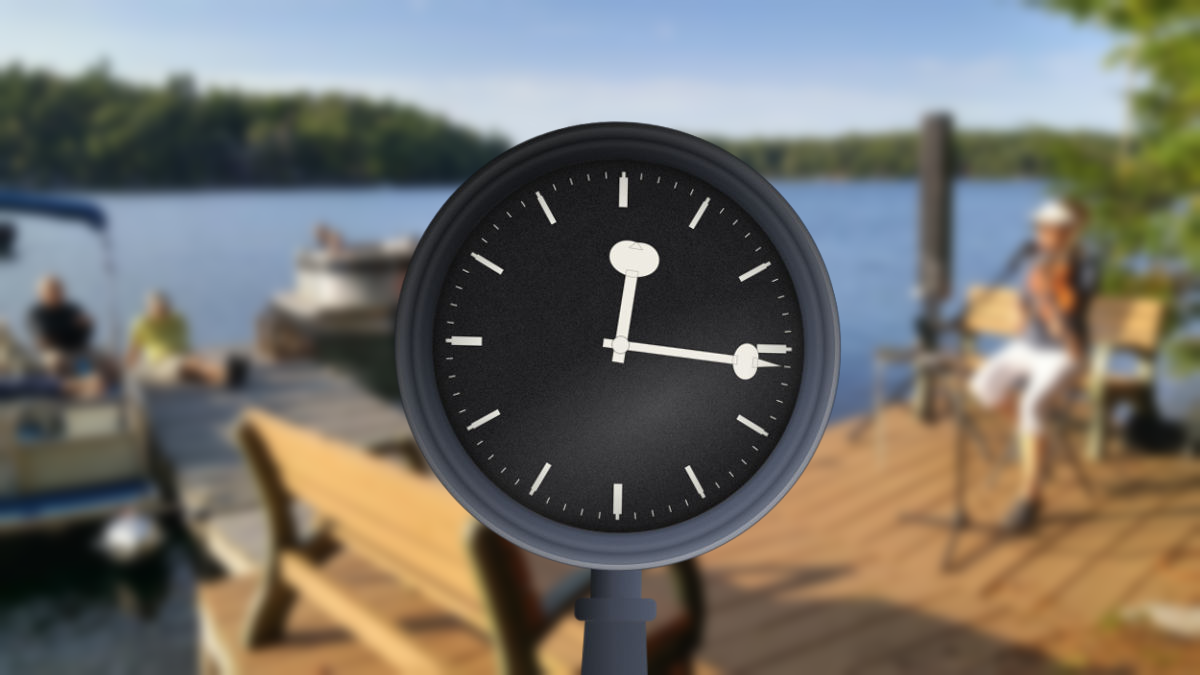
**12:16**
